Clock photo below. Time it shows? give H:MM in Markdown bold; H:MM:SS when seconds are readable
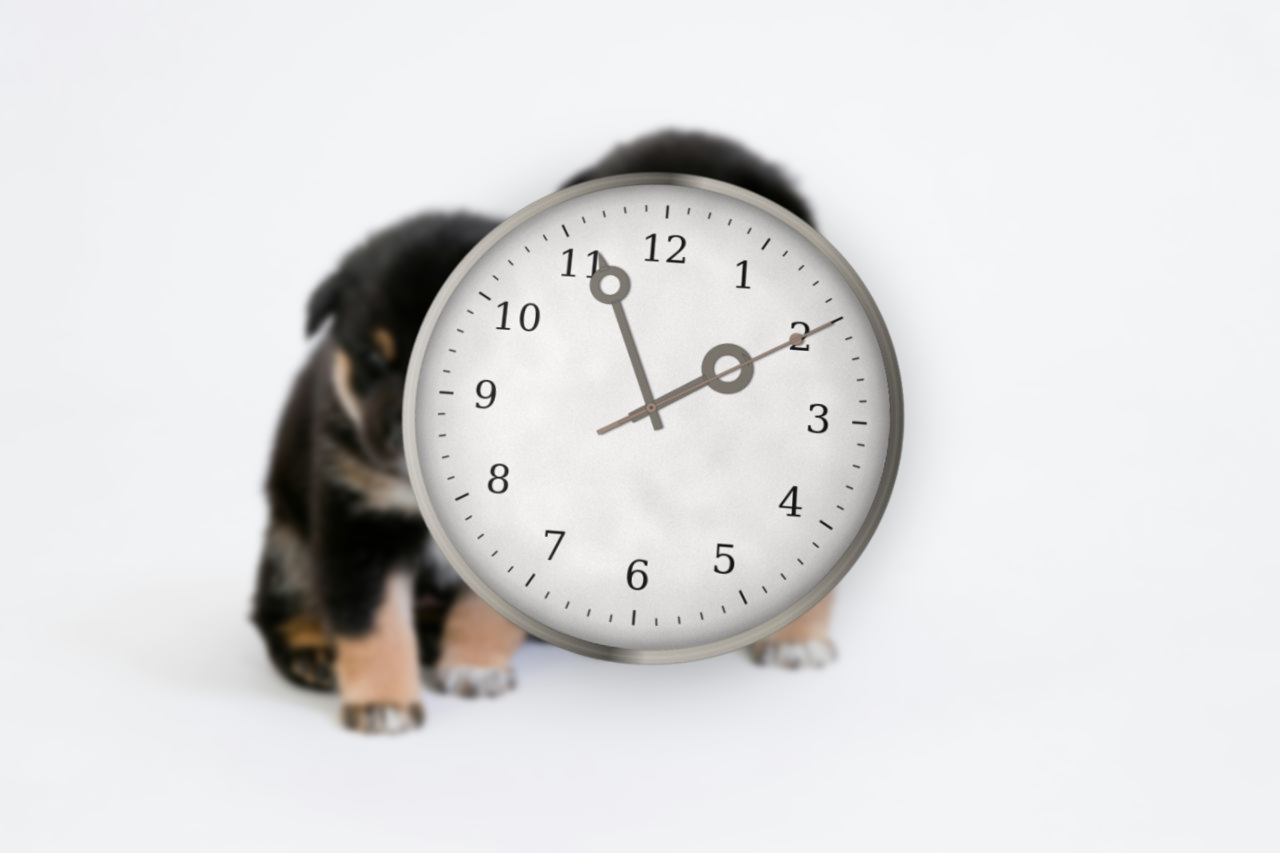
**1:56:10**
